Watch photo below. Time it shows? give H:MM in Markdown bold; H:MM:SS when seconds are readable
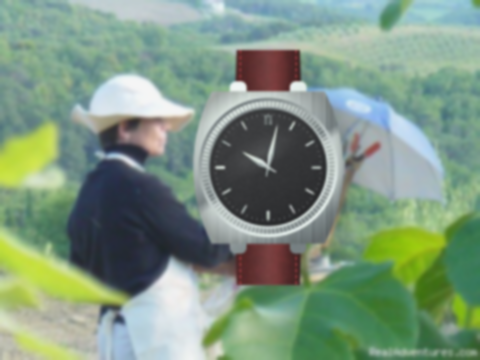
**10:02**
